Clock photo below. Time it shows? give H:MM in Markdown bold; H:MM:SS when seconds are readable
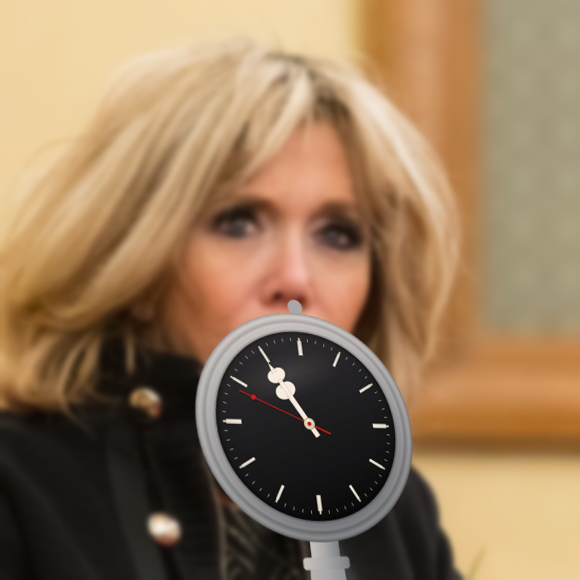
**10:54:49**
